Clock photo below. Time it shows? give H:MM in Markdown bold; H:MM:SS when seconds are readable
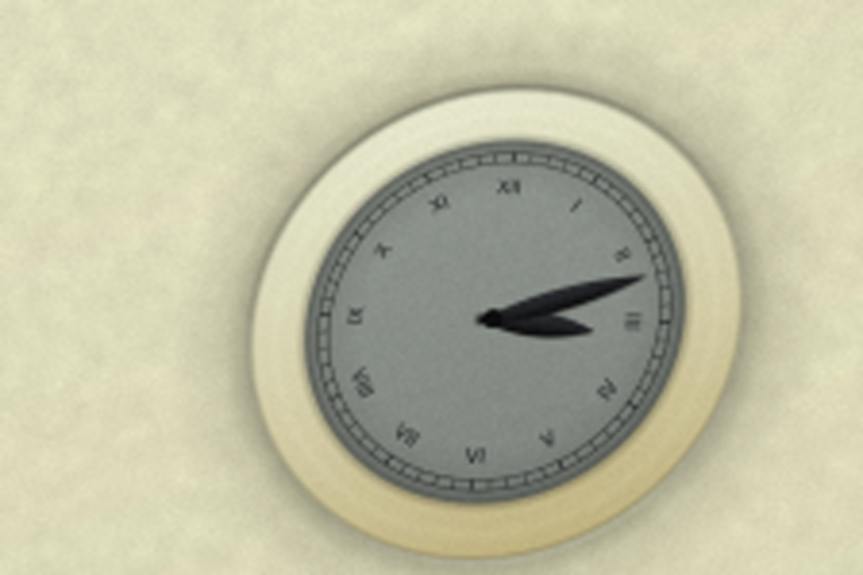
**3:12**
